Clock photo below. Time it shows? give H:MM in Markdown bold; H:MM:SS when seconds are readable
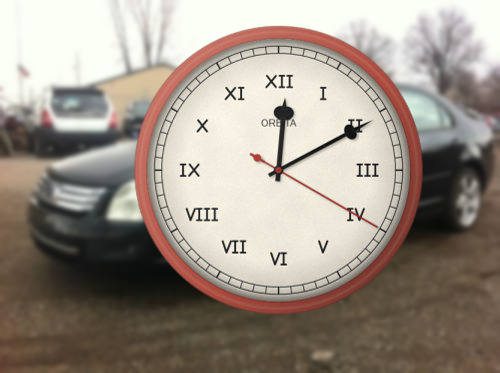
**12:10:20**
